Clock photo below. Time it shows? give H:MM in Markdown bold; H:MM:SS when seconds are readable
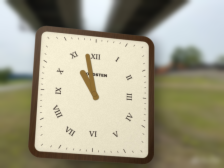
**10:58**
